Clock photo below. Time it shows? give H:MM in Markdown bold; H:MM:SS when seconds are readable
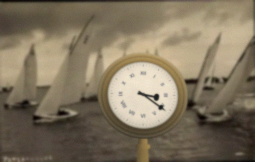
**3:21**
